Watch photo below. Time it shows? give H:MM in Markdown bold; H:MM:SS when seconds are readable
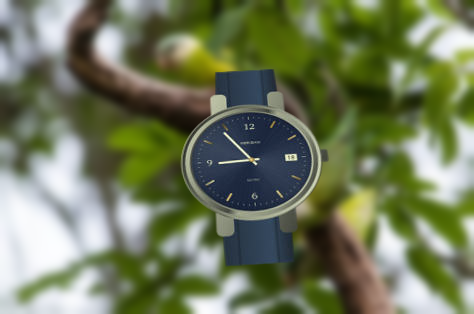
**8:54**
